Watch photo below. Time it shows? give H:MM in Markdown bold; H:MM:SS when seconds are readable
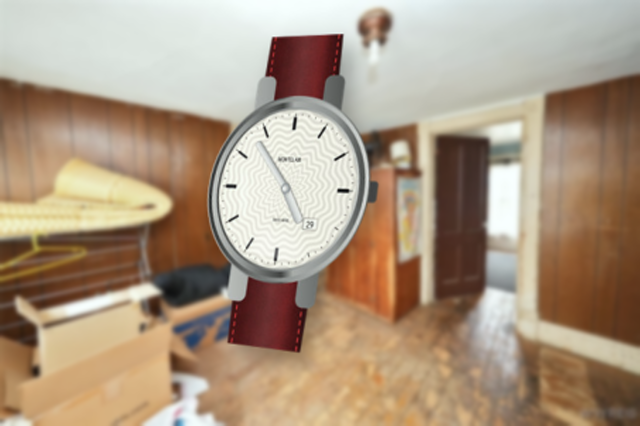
**4:53**
